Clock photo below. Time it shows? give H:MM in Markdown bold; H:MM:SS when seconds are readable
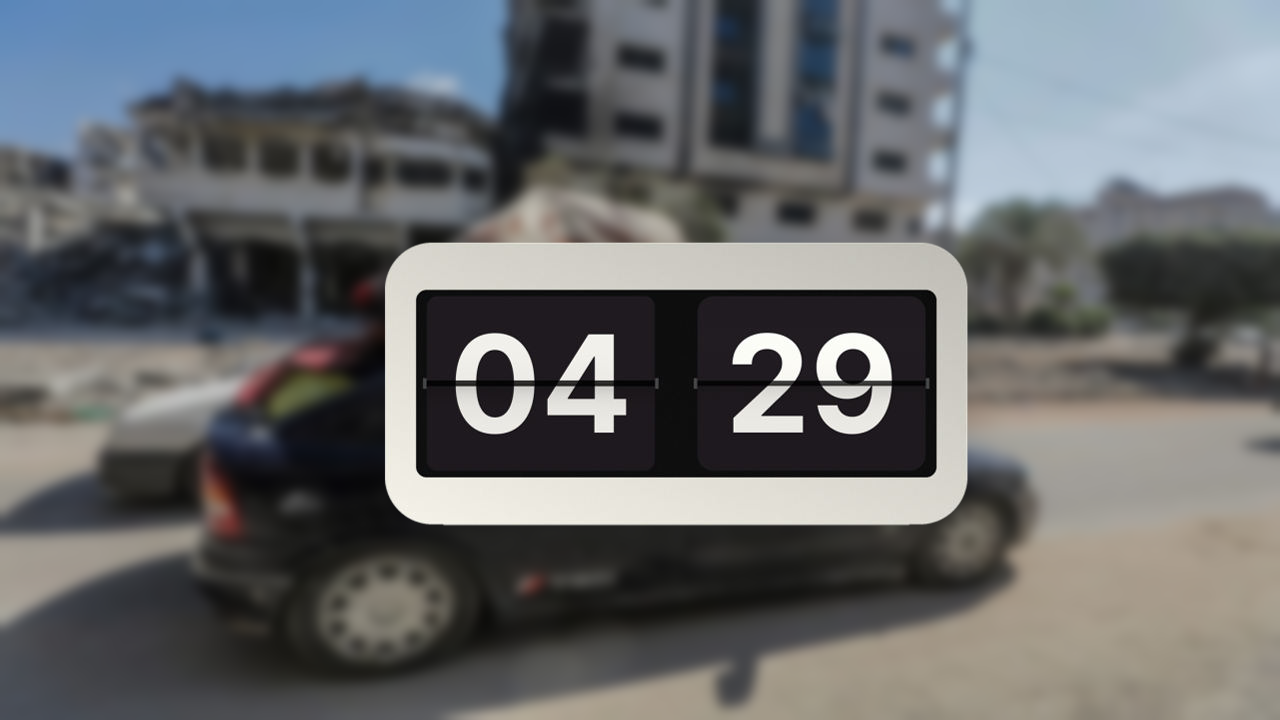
**4:29**
